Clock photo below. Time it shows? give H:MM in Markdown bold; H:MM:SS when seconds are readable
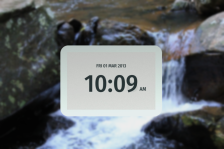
**10:09**
